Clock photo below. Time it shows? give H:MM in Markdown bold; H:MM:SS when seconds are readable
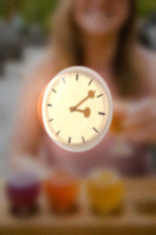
**3:08**
